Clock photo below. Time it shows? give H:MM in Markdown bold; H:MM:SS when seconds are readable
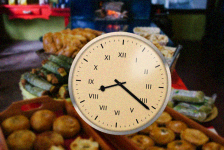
**8:21**
